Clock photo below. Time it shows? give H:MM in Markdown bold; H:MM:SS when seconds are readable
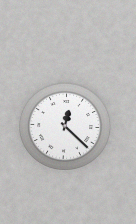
**12:22**
